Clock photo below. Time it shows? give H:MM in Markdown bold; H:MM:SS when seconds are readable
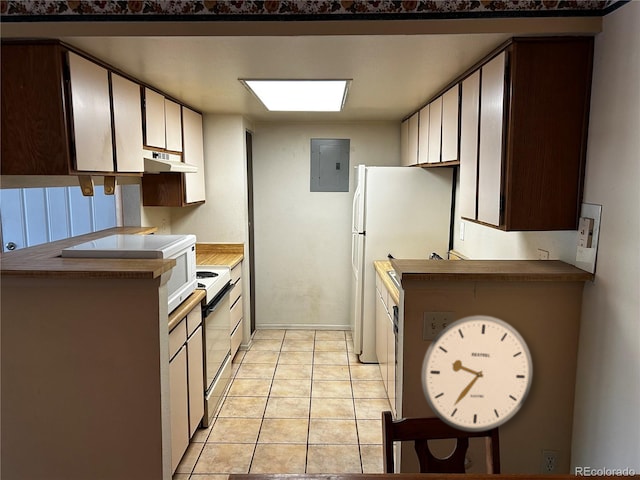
**9:36**
